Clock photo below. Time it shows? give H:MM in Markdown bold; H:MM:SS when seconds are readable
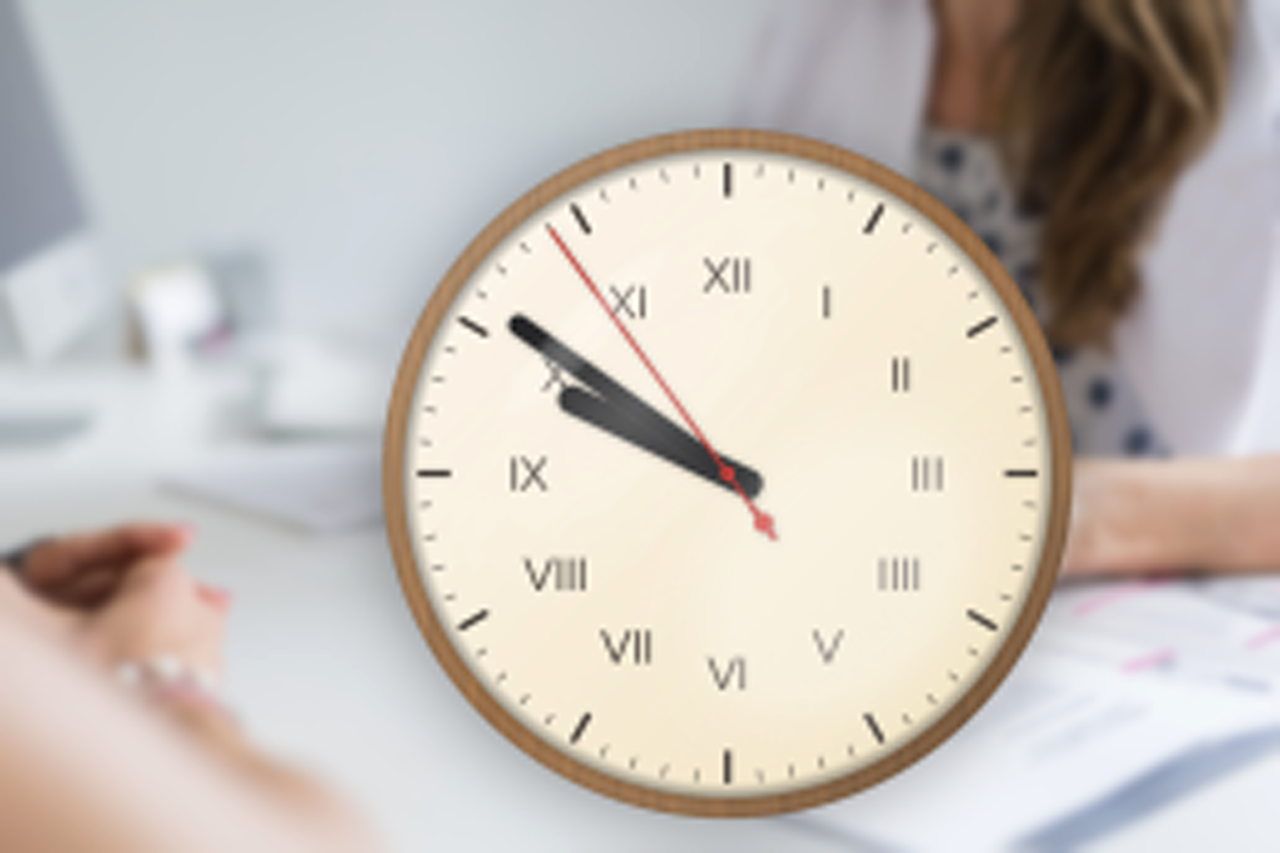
**9:50:54**
